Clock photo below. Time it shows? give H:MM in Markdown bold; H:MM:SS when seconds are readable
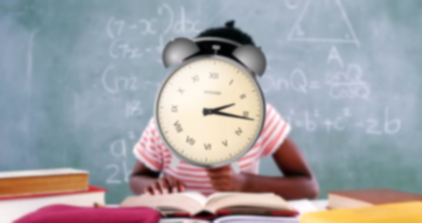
**2:16**
